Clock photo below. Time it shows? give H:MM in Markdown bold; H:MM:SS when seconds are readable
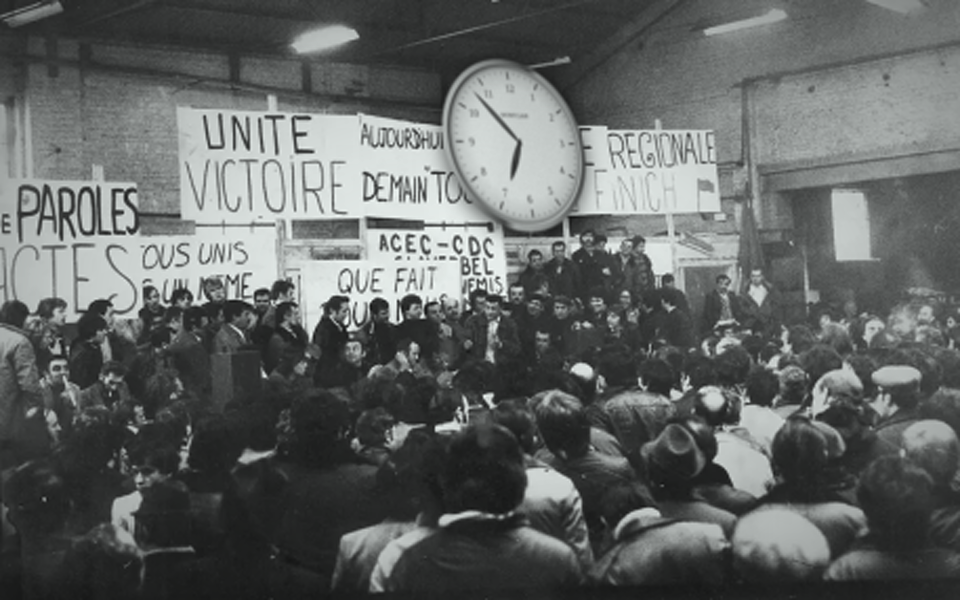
**6:53**
